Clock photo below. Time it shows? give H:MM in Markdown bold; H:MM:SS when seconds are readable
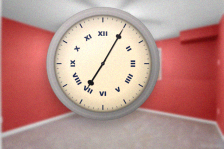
**7:05**
